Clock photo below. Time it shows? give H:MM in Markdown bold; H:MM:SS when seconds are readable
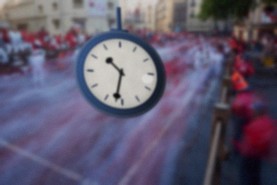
**10:32**
